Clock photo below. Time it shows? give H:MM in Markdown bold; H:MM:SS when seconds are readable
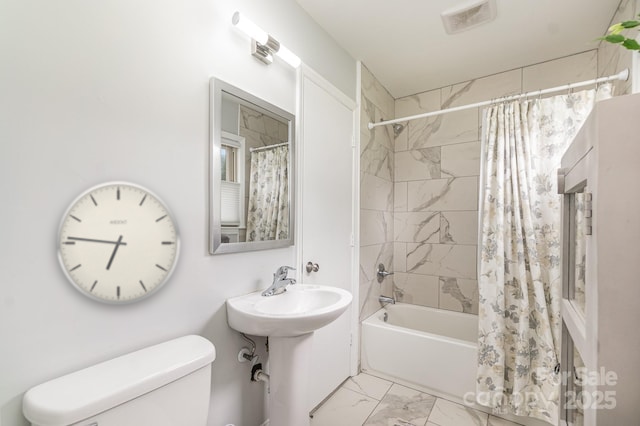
**6:46**
